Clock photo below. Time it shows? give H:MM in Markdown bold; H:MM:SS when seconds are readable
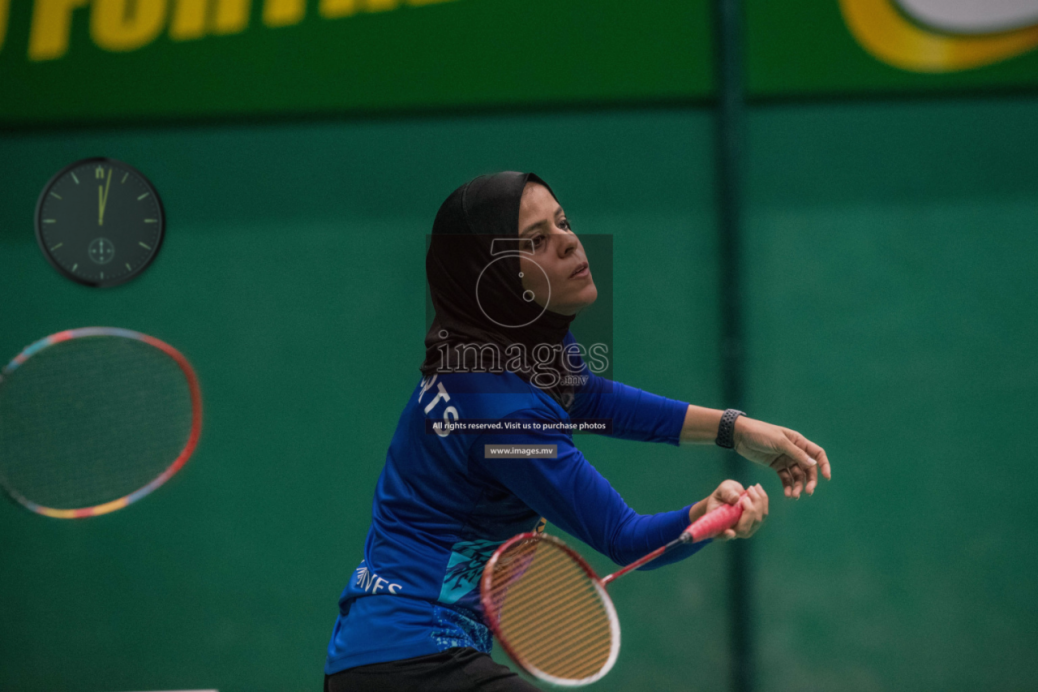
**12:02**
